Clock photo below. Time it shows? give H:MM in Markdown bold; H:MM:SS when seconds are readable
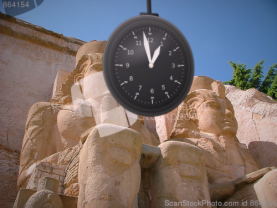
**12:58**
